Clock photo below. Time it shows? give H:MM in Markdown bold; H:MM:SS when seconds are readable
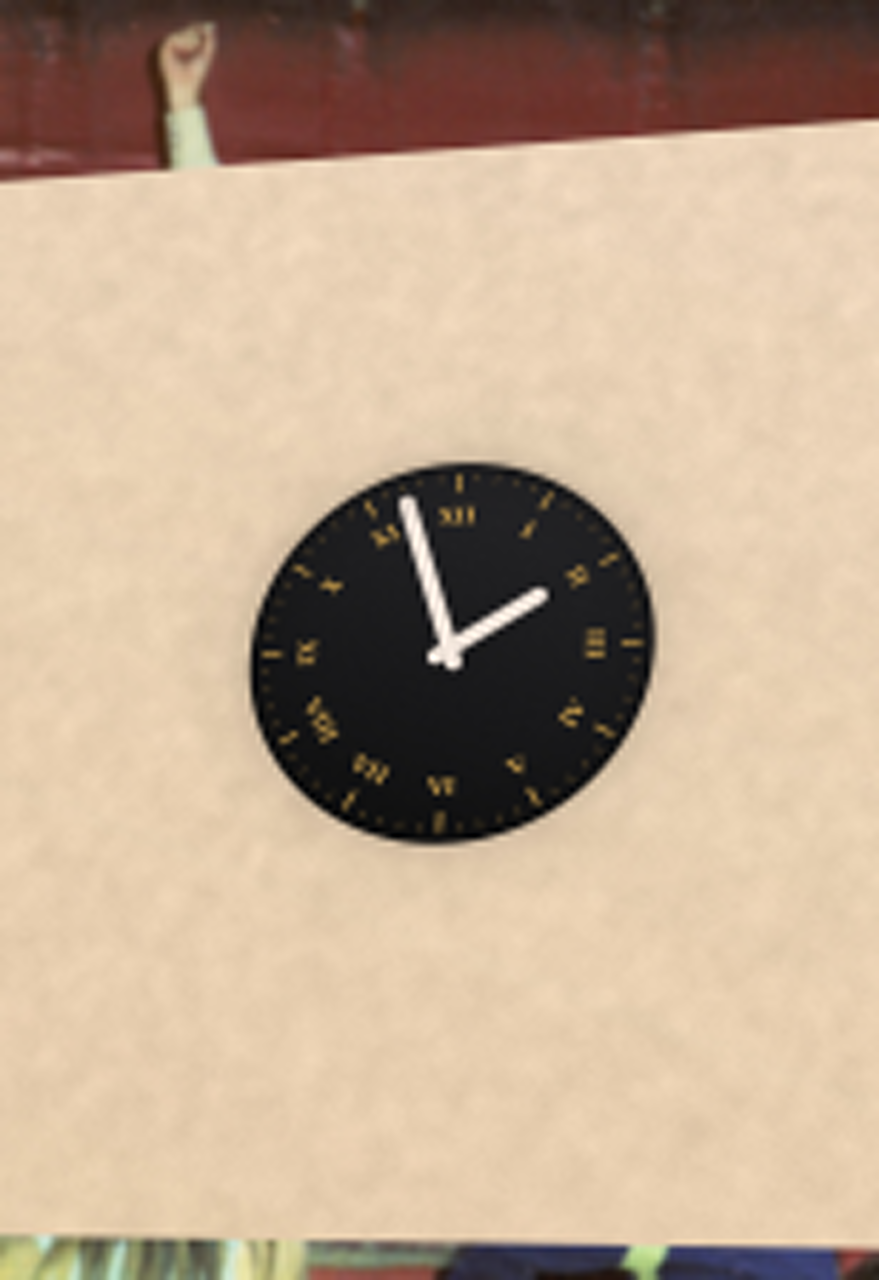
**1:57**
